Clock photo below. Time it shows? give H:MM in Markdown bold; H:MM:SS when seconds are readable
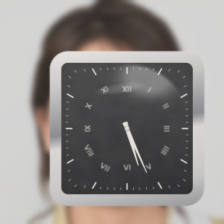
**5:26**
